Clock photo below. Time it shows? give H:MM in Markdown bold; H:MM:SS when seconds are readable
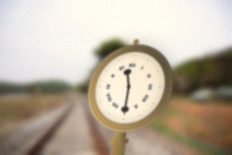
**11:30**
